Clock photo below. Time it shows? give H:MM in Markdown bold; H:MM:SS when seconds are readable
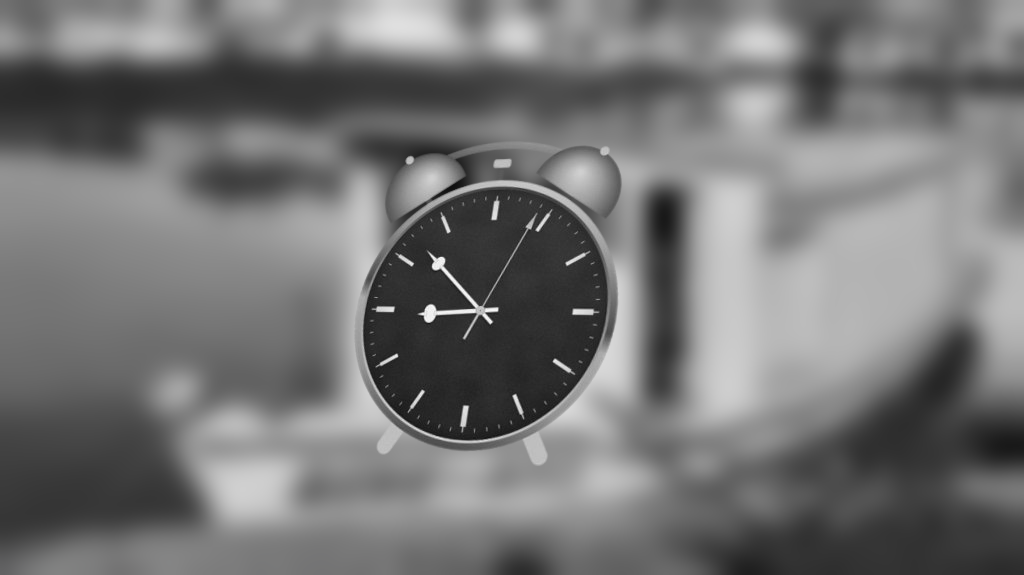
**8:52:04**
